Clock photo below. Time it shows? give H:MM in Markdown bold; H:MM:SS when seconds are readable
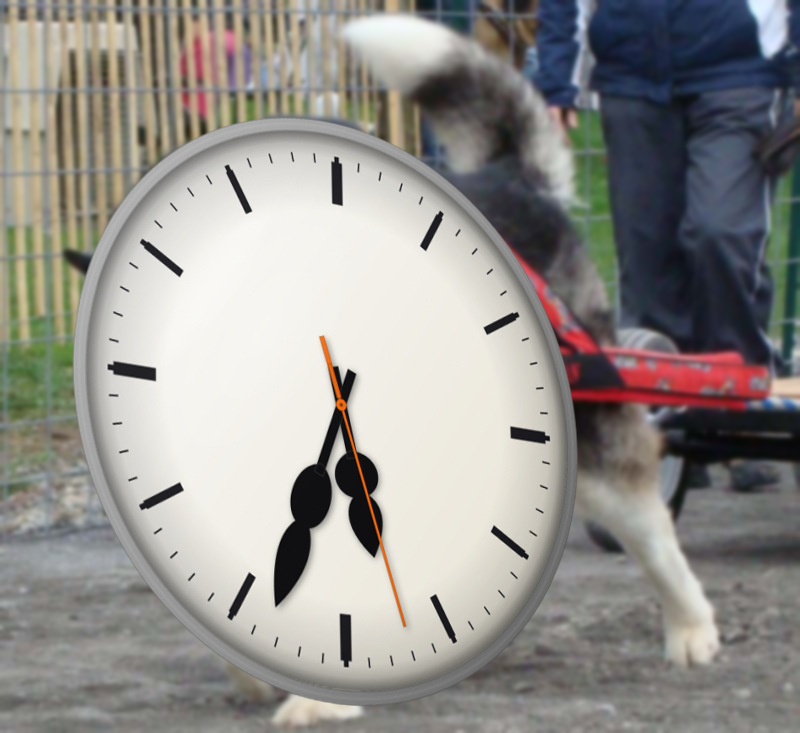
**5:33:27**
